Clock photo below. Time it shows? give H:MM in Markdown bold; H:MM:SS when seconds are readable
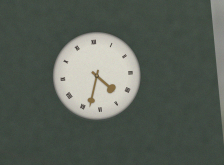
**4:33**
